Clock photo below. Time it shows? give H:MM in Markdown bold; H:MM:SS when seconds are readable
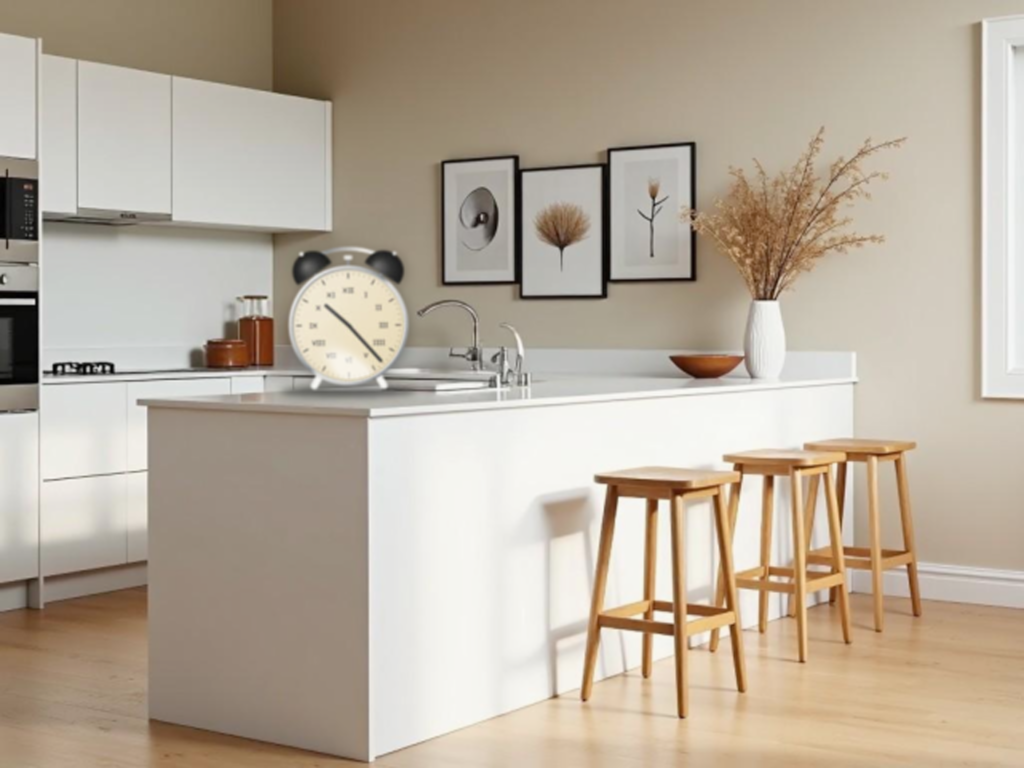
**10:23**
